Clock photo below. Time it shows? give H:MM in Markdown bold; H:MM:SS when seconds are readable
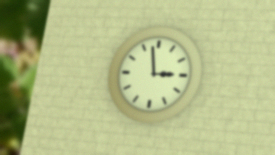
**2:58**
